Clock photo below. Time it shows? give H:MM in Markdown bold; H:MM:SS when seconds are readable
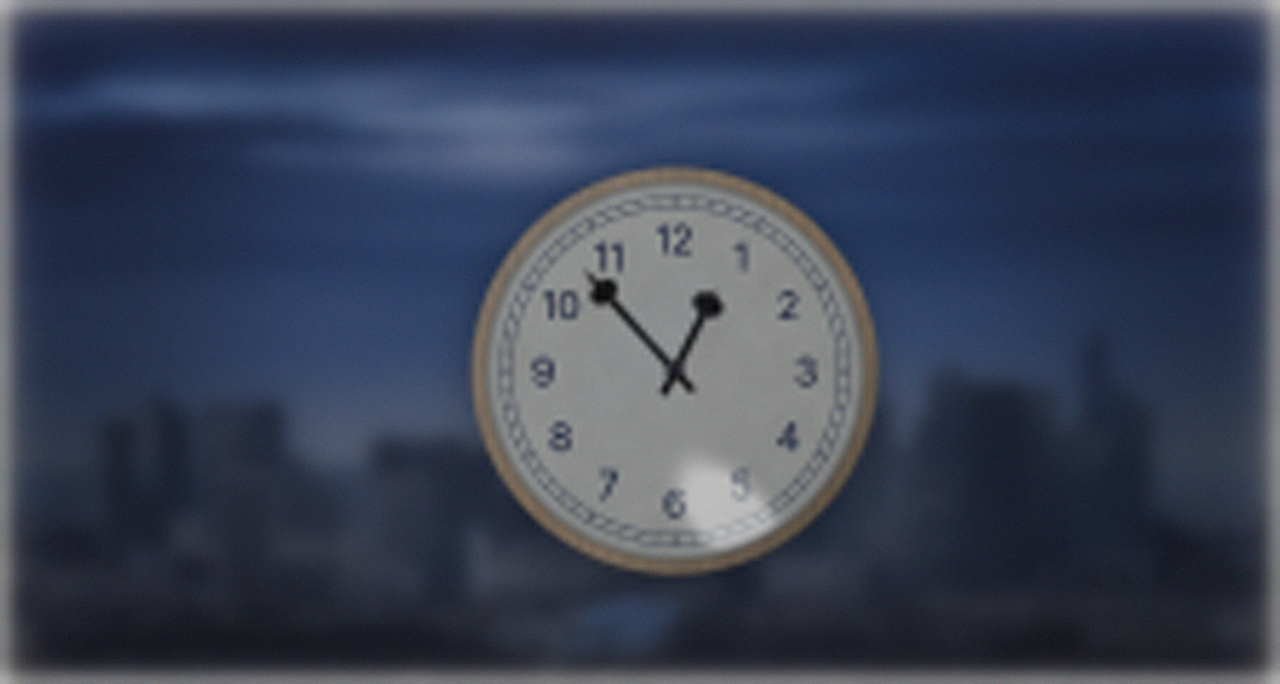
**12:53**
